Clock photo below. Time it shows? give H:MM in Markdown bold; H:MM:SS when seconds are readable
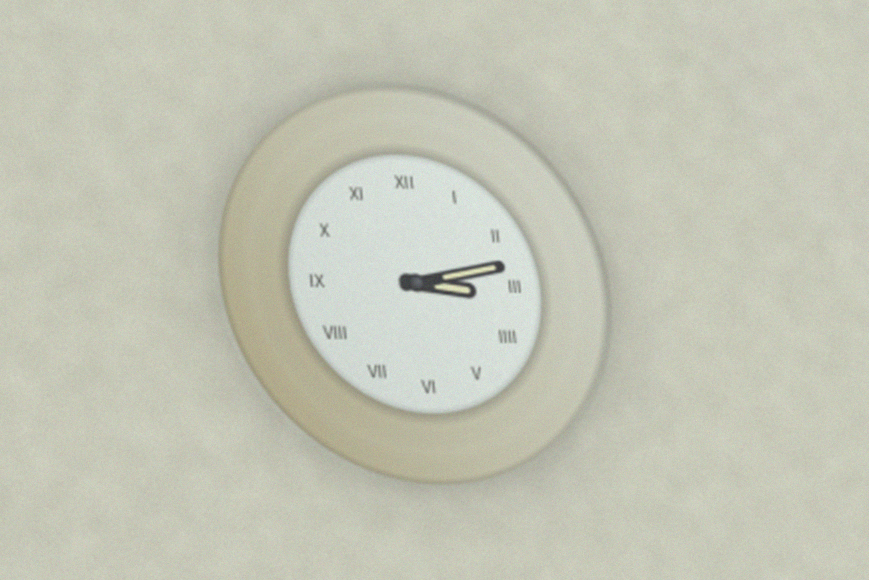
**3:13**
